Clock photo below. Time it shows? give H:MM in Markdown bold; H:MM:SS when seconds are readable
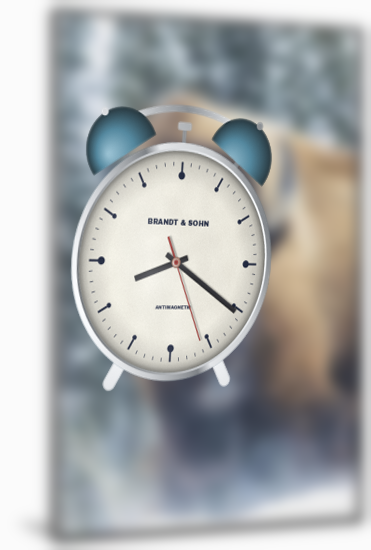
**8:20:26**
